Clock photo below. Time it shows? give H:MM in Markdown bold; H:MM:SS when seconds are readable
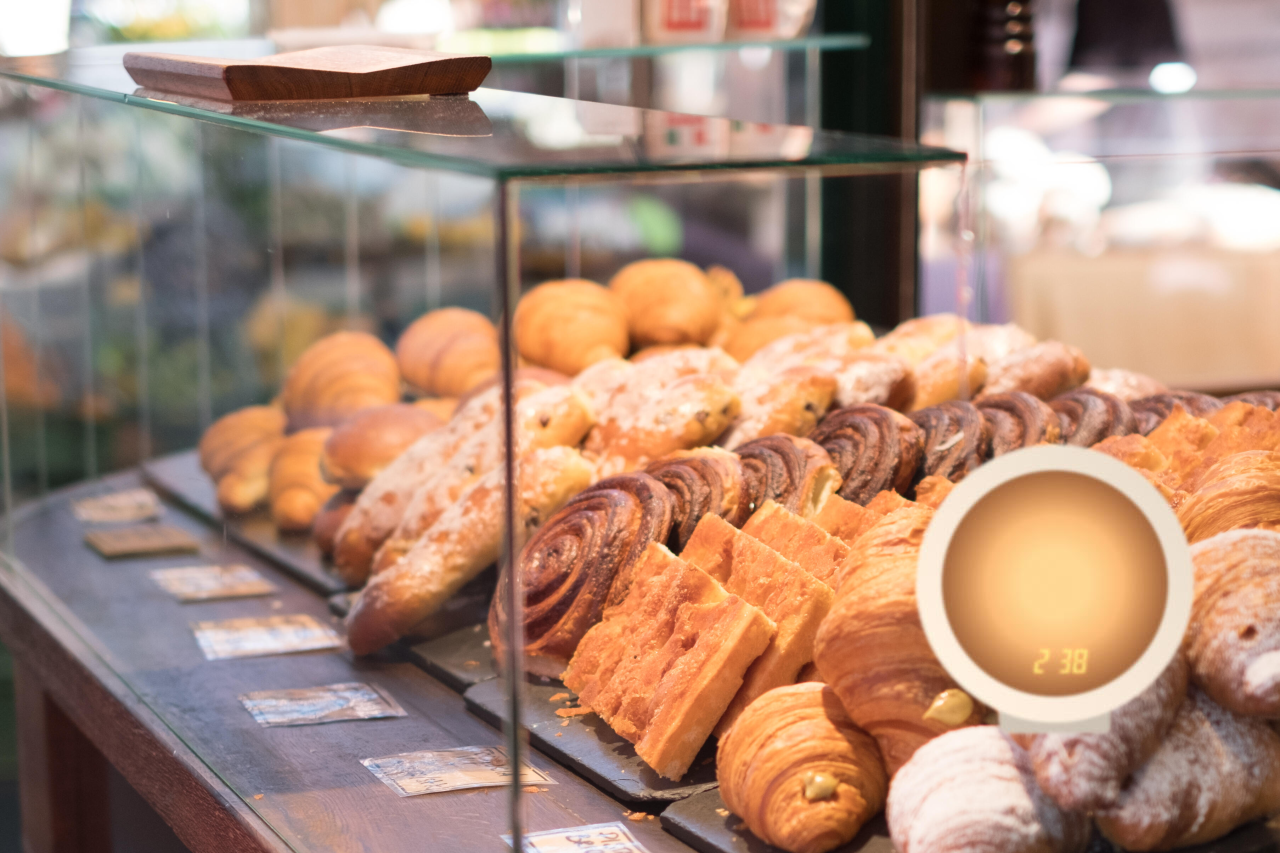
**2:38**
